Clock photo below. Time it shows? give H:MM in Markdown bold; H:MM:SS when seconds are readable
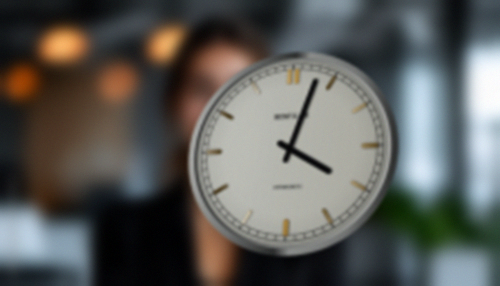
**4:03**
